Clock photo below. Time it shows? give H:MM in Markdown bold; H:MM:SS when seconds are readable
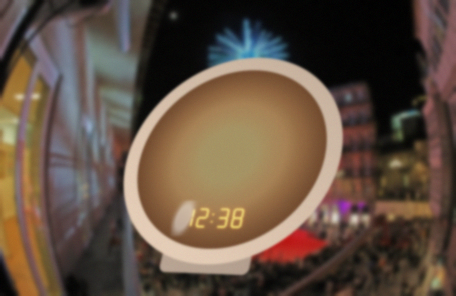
**12:38**
